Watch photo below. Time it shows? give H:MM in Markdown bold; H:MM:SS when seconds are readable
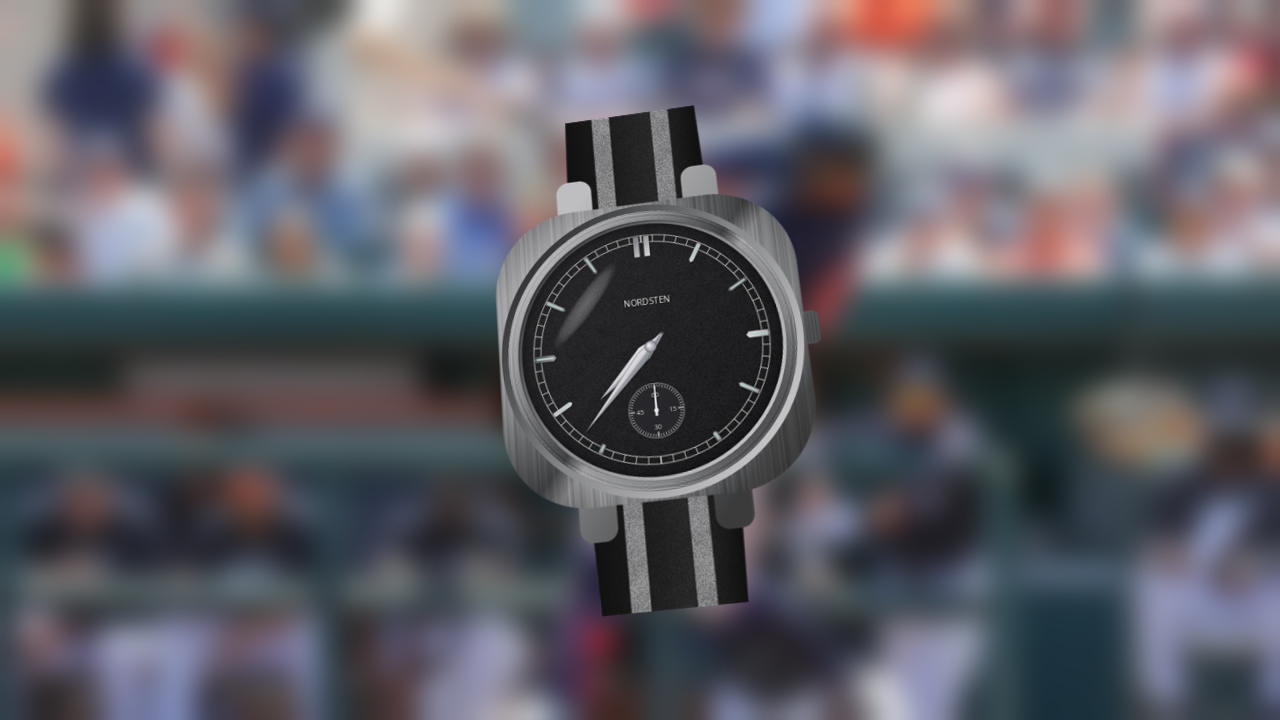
**7:37**
